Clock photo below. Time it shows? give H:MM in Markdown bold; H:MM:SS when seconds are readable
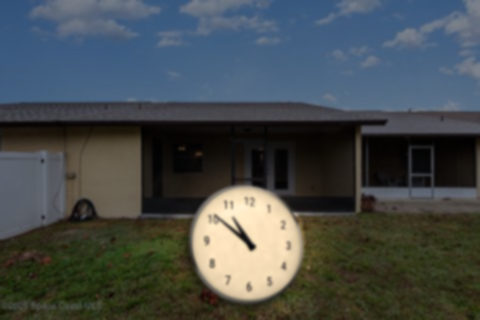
**10:51**
